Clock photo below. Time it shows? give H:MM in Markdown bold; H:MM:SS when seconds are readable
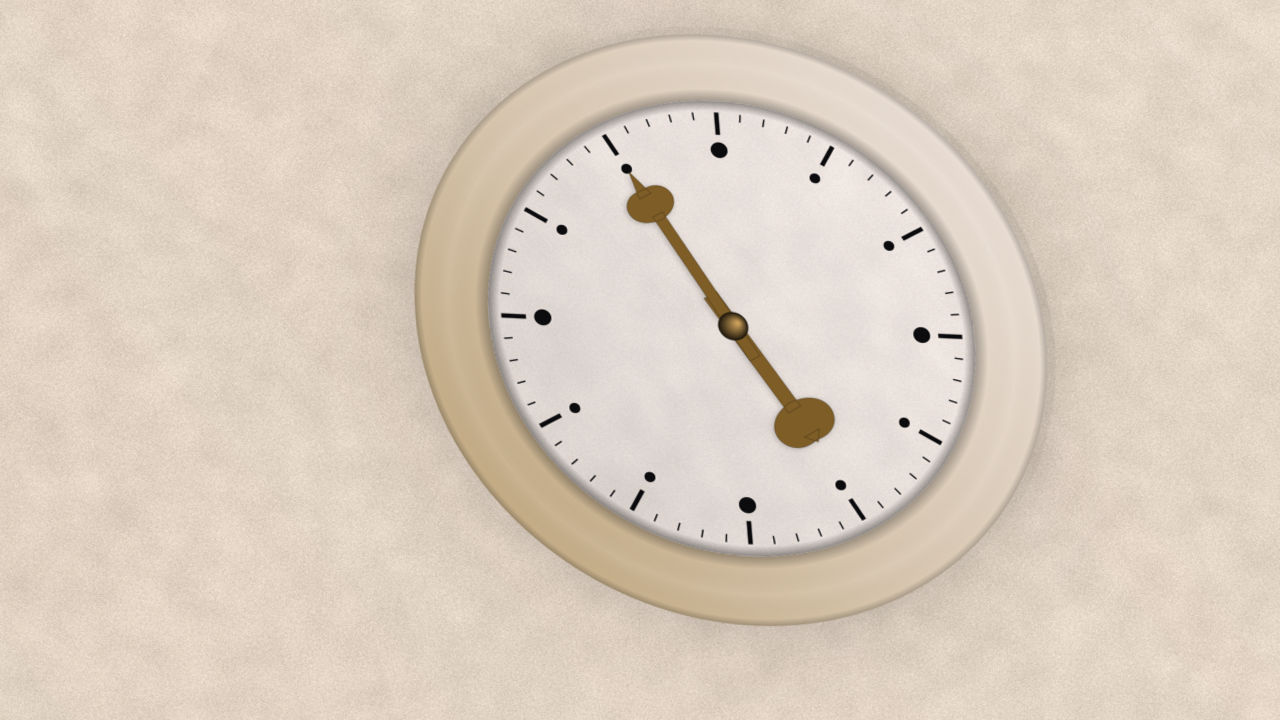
**4:55**
